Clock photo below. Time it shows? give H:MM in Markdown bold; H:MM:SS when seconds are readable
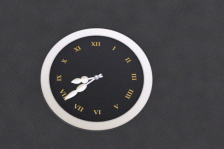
**8:39**
